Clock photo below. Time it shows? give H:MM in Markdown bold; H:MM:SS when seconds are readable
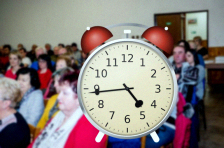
**4:44**
